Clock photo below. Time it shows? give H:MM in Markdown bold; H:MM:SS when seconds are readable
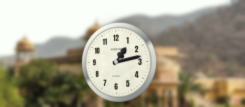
**1:13**
